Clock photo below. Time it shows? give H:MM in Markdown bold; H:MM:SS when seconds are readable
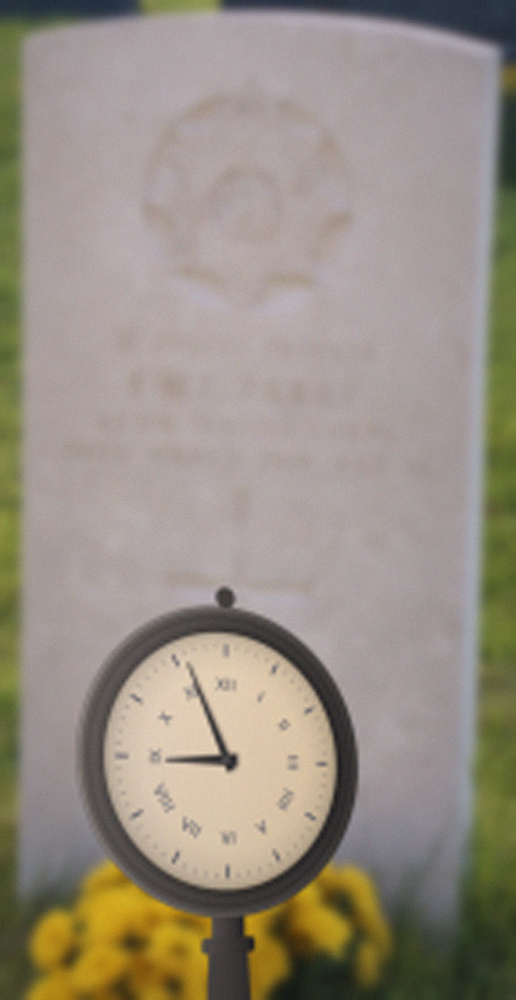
**8:56**
